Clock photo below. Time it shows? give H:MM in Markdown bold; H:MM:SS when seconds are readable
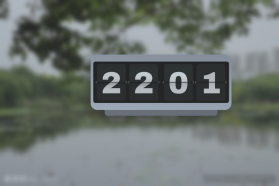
**22:01**
